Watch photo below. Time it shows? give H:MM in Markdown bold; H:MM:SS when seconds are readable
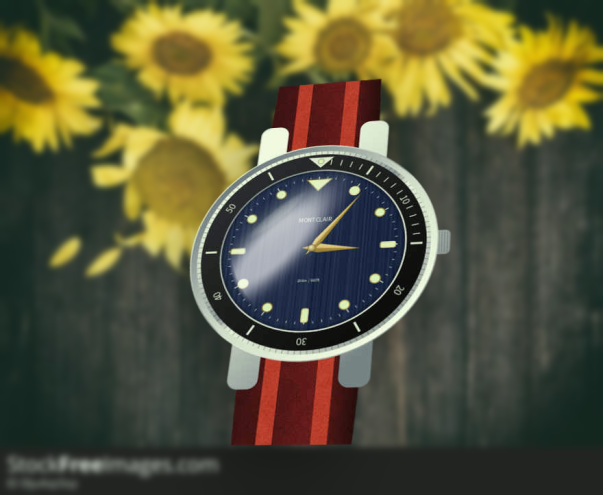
**3:06**
